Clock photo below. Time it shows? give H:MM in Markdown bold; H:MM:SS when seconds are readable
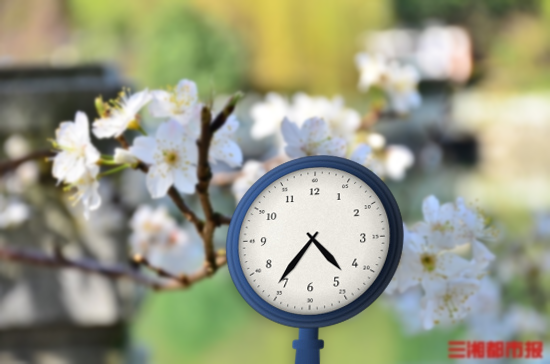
**4:36**
